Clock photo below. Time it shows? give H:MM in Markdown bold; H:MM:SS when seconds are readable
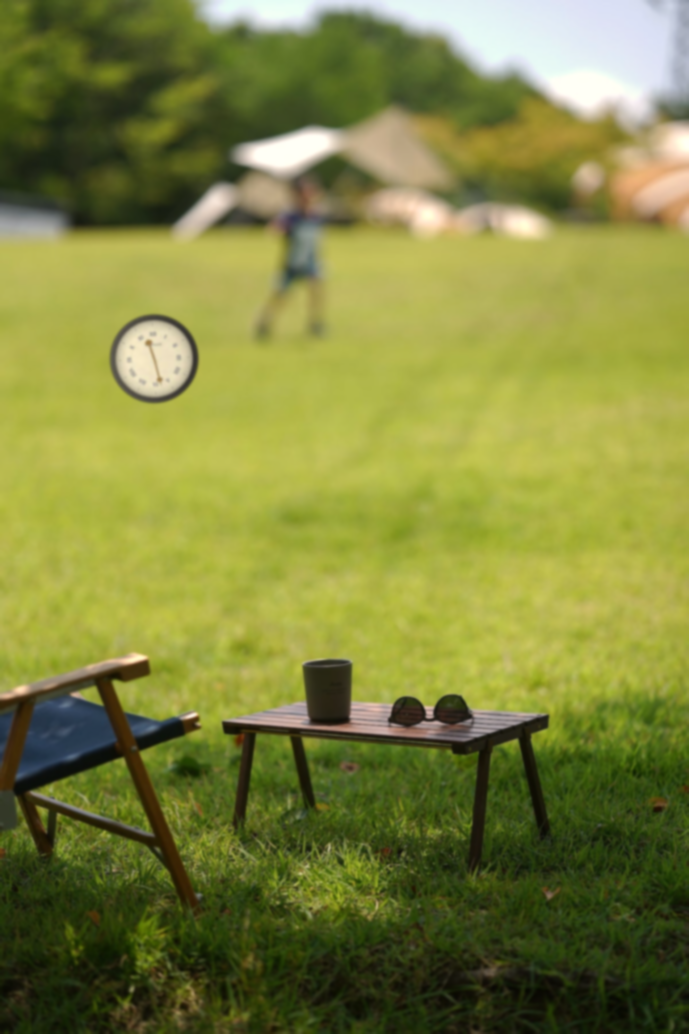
**11:28**
